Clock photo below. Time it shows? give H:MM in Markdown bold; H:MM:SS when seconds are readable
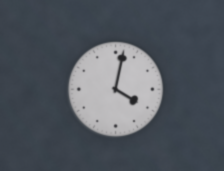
**4:02**
